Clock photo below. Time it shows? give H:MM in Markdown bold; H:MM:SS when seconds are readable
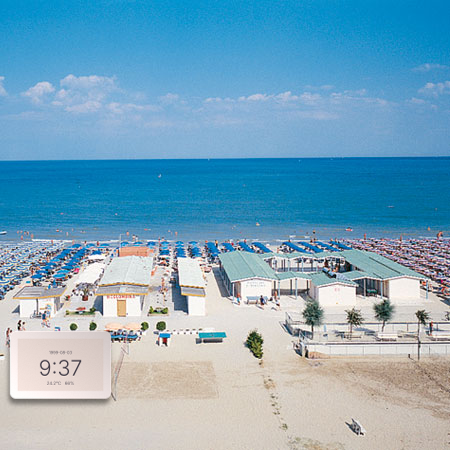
**9:37**
